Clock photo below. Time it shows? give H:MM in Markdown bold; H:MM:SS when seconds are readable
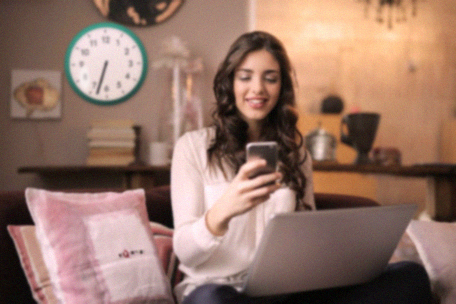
**6:33**
